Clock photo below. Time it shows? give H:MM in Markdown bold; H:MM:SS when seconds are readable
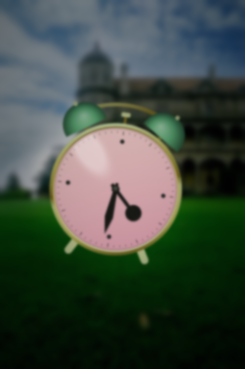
**4:31**
